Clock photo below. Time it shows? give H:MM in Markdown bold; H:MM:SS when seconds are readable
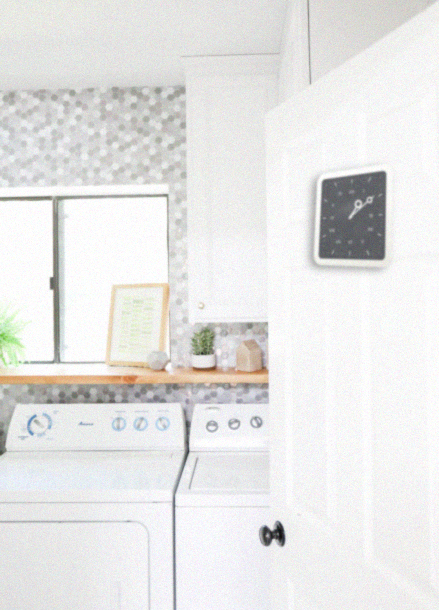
**1:09**
